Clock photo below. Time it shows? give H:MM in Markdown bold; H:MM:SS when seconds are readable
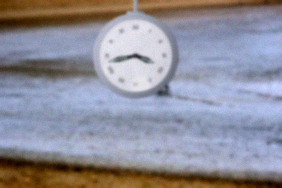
**3:43**
